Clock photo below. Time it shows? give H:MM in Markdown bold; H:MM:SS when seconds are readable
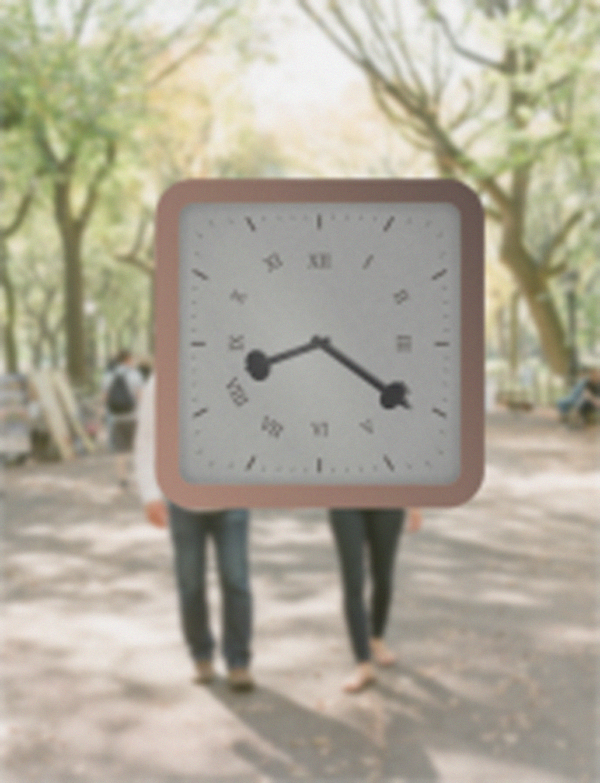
**8:21**
